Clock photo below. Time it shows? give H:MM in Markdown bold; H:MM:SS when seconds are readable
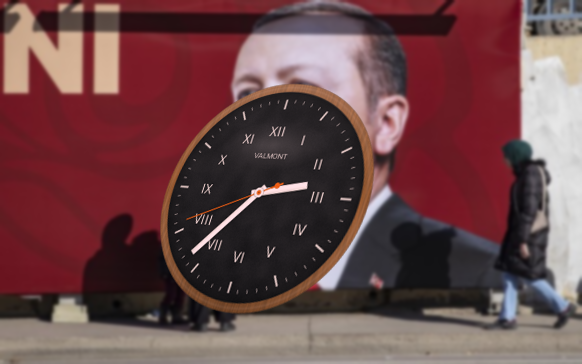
**2:36:41**
